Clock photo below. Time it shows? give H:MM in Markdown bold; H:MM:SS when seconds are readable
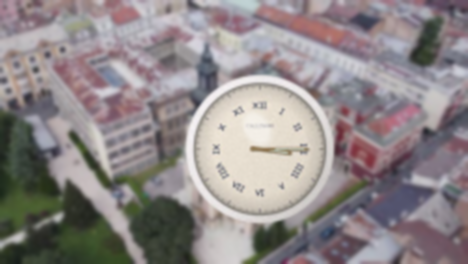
**3:15**
